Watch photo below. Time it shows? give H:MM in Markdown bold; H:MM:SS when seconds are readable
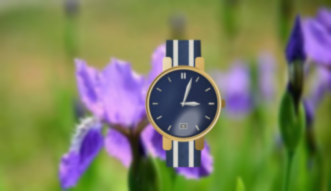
**3:03**
